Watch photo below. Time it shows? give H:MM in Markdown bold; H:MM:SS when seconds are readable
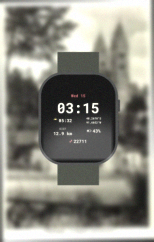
**3:15**
